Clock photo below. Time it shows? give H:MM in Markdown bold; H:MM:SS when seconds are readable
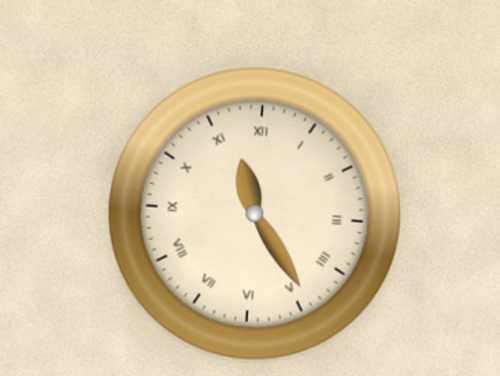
**11:24**
